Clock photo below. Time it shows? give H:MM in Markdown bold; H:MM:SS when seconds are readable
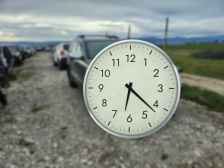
**6:22**
